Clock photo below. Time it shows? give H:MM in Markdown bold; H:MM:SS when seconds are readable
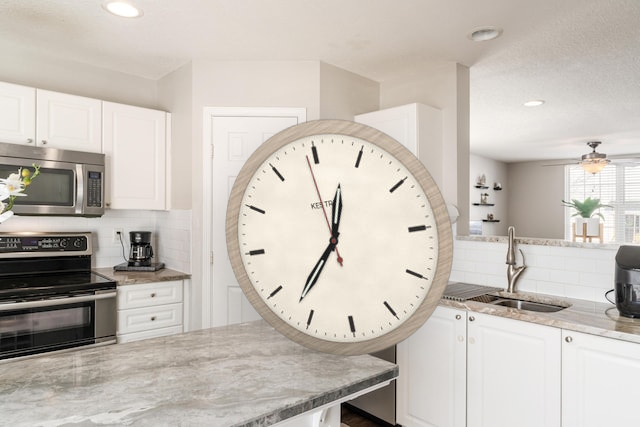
**12:36:59**
